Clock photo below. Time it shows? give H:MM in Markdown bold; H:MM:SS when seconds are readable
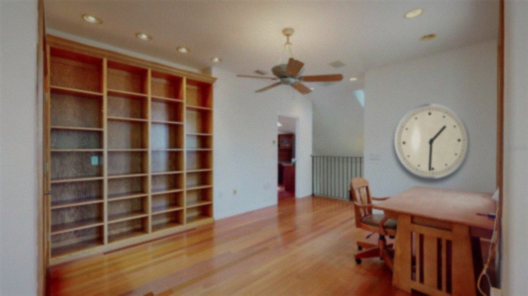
**1:31**
